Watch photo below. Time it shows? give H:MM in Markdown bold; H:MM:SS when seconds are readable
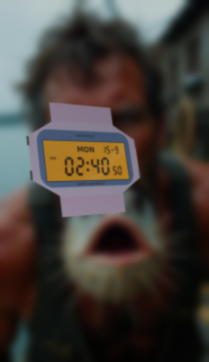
**2:40**
